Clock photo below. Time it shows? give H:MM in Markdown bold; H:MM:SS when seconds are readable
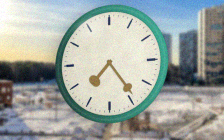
**7:24**
